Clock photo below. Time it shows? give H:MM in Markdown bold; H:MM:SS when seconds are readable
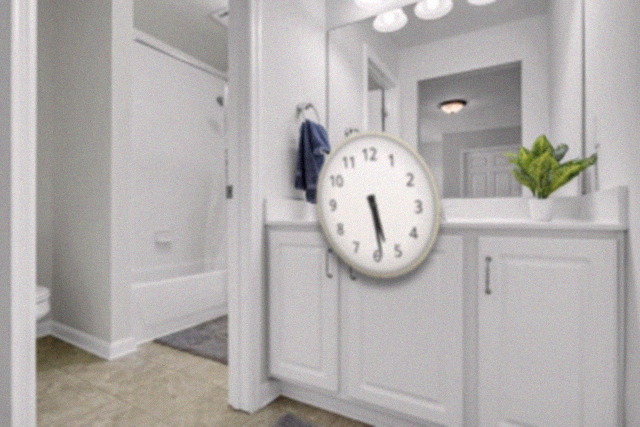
**5:29**
